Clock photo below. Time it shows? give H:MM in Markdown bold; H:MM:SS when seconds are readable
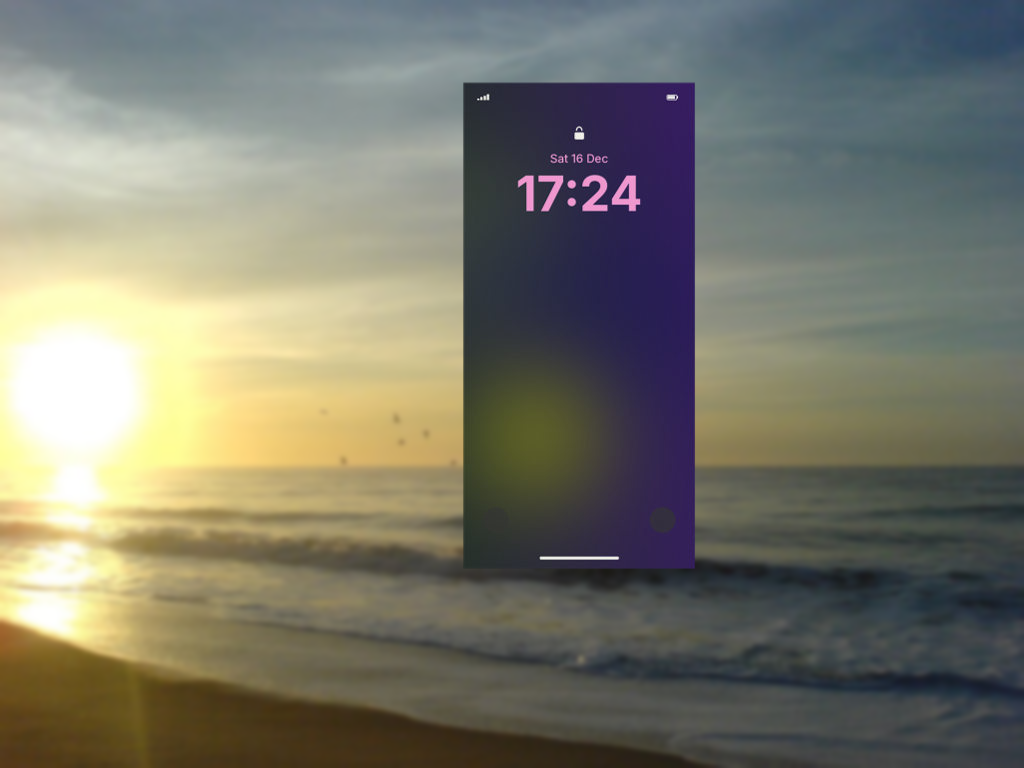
**17:24**
